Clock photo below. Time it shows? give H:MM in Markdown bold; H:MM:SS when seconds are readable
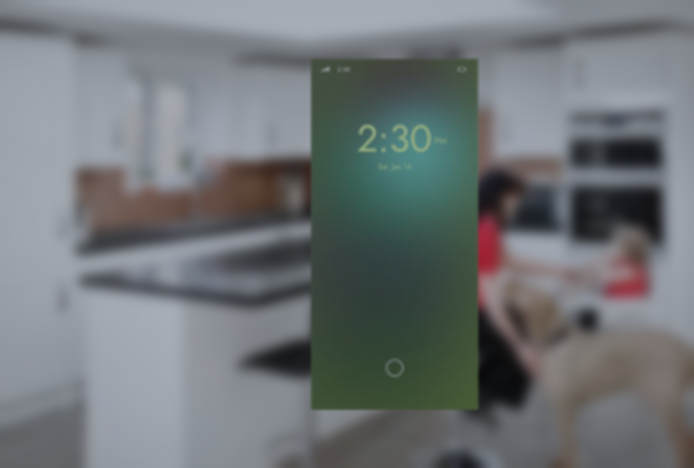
**2:30**
